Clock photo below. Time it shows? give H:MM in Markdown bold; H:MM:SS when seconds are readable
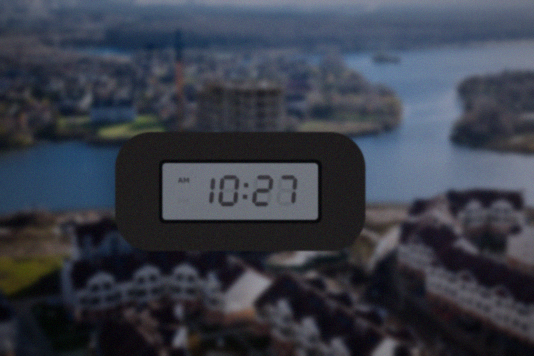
**10:27**
